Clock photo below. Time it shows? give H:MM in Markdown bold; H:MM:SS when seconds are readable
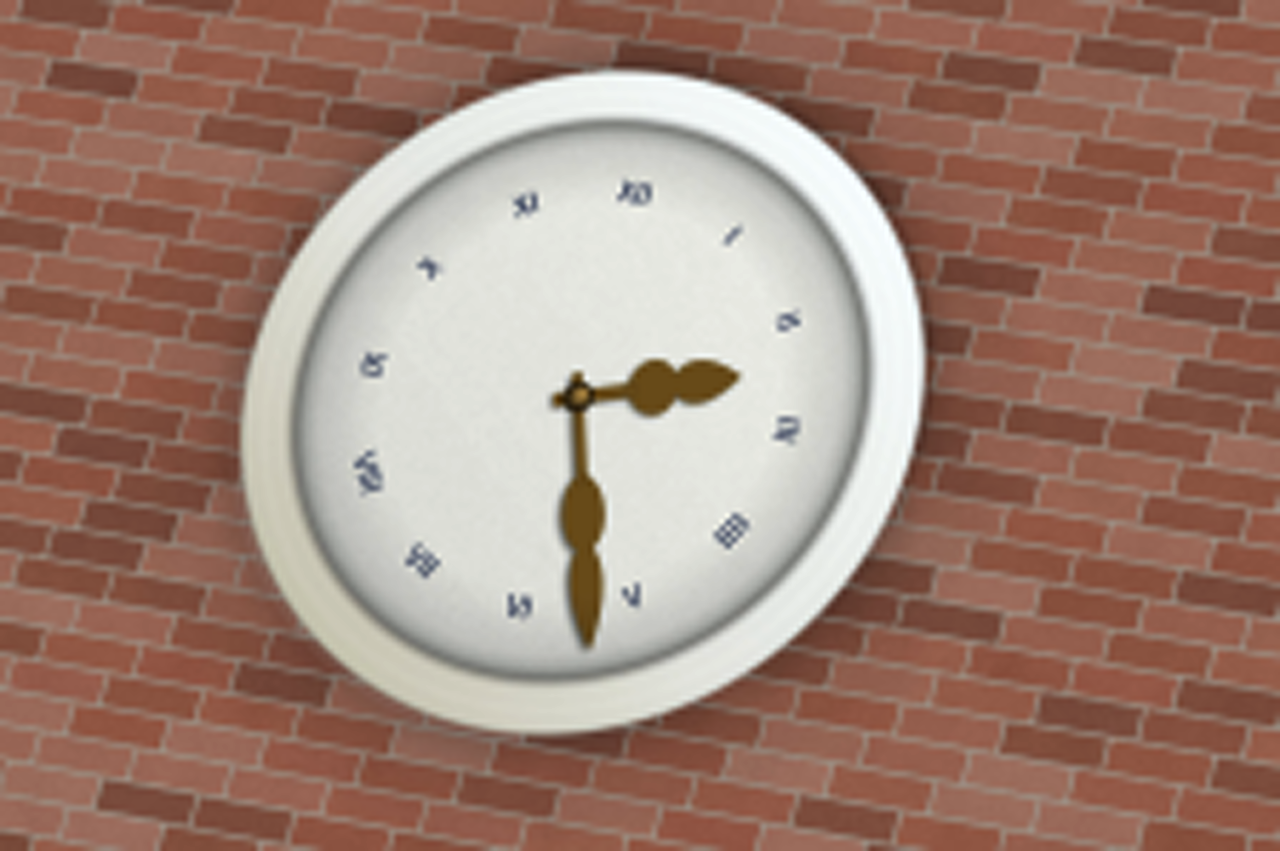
**2:27**
